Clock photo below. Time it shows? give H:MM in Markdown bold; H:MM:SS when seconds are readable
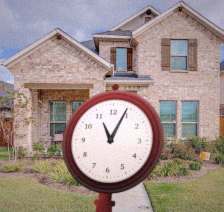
**11:04**
